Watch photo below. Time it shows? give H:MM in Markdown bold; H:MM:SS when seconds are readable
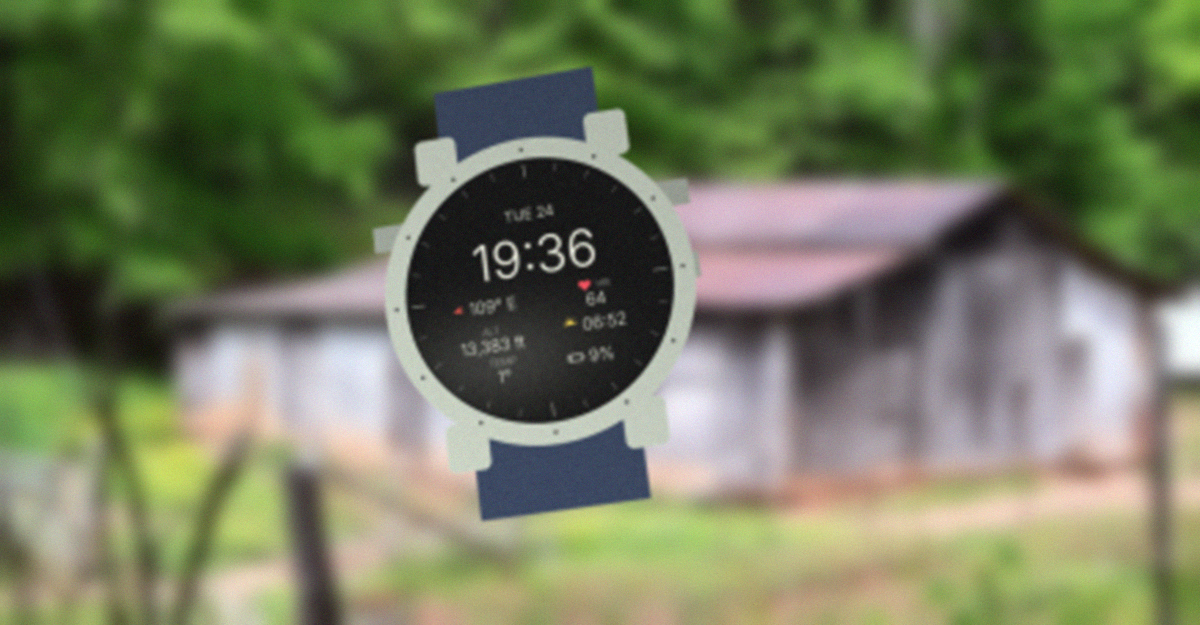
**19:36**
